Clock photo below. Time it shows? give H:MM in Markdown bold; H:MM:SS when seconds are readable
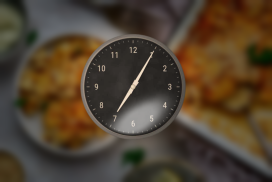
**7:05**
